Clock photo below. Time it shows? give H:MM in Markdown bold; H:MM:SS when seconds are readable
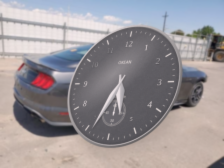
**5:34**
